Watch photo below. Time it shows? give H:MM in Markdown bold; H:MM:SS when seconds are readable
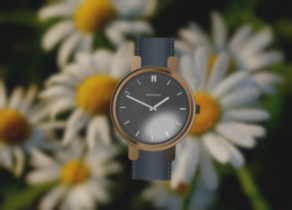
**1:49**
